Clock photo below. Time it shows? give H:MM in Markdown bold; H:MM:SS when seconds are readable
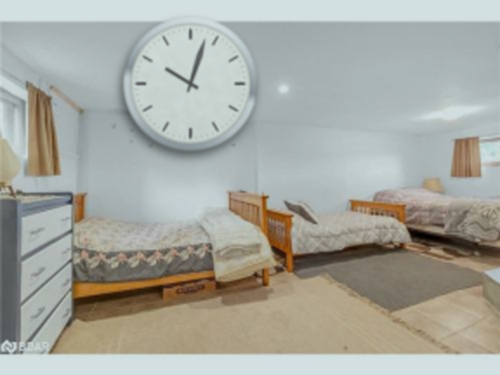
**10:03**
